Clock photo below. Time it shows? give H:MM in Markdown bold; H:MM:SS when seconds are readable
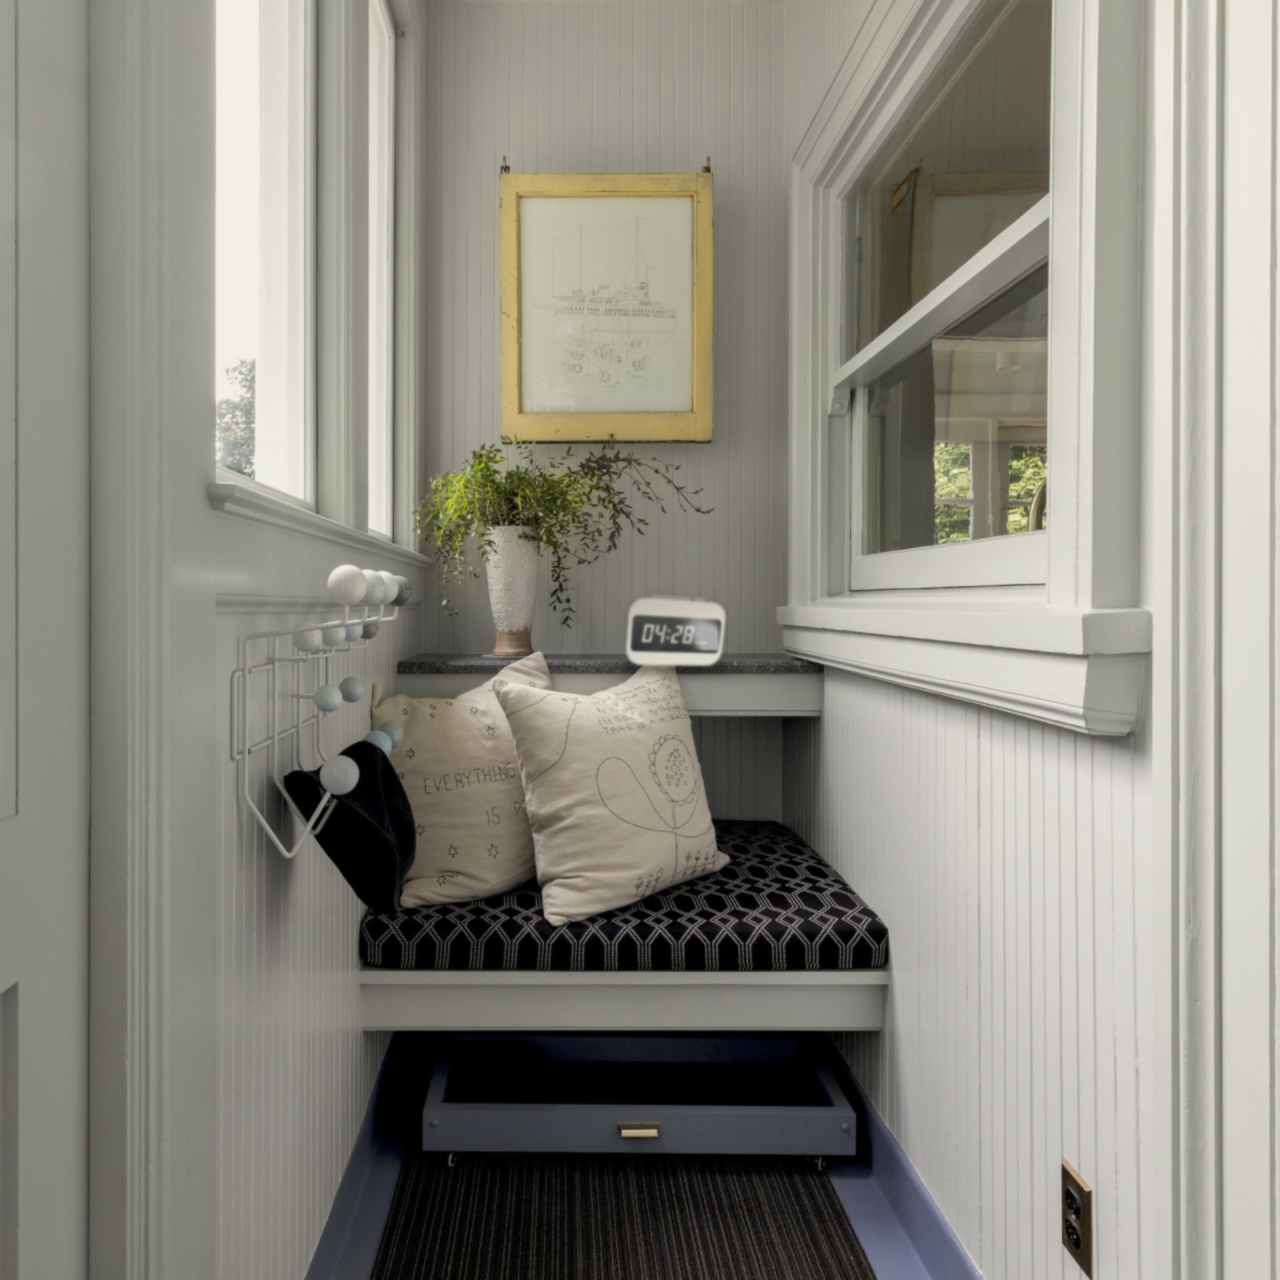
**4:28**
